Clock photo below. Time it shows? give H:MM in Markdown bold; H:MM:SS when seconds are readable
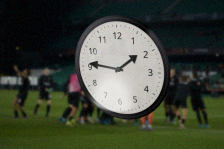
**1:46**
